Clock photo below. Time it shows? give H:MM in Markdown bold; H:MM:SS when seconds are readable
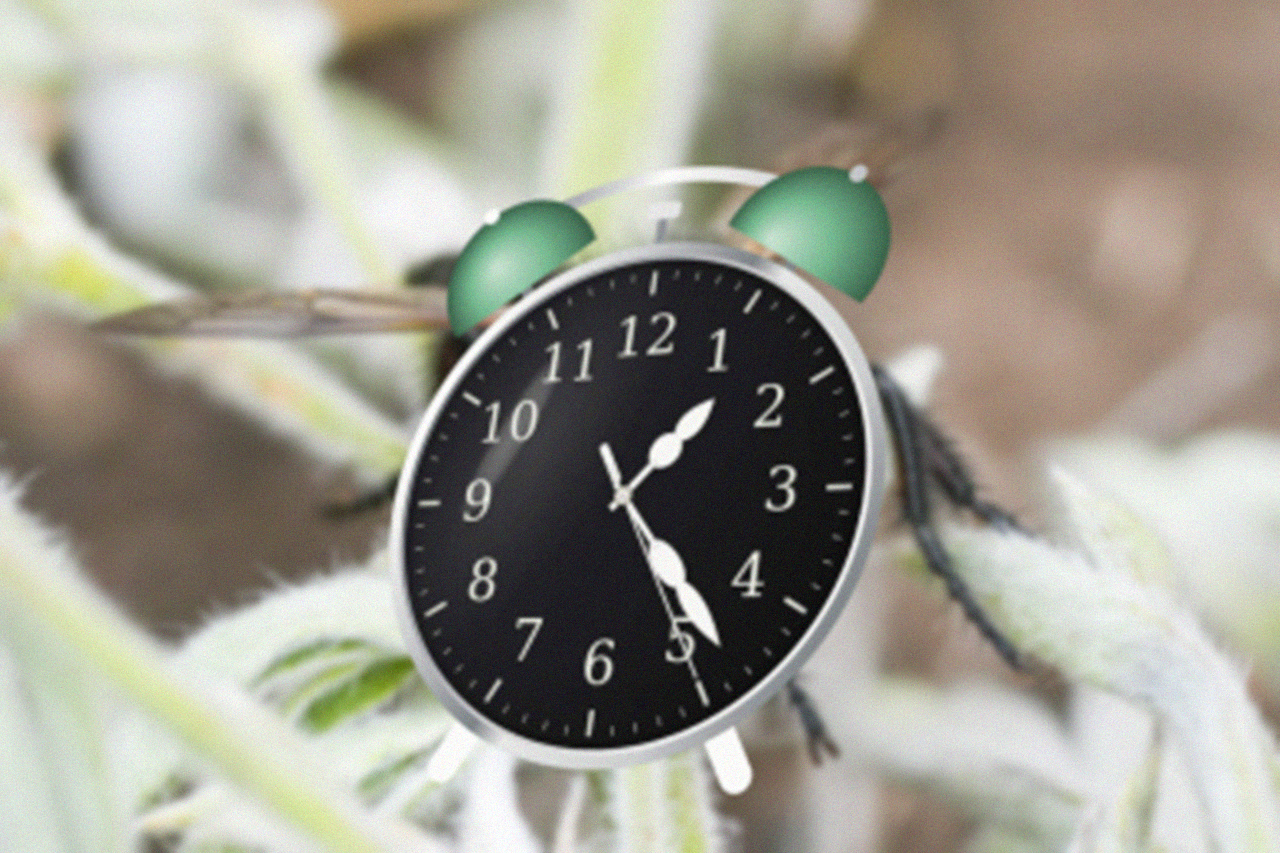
**1:23:25**
